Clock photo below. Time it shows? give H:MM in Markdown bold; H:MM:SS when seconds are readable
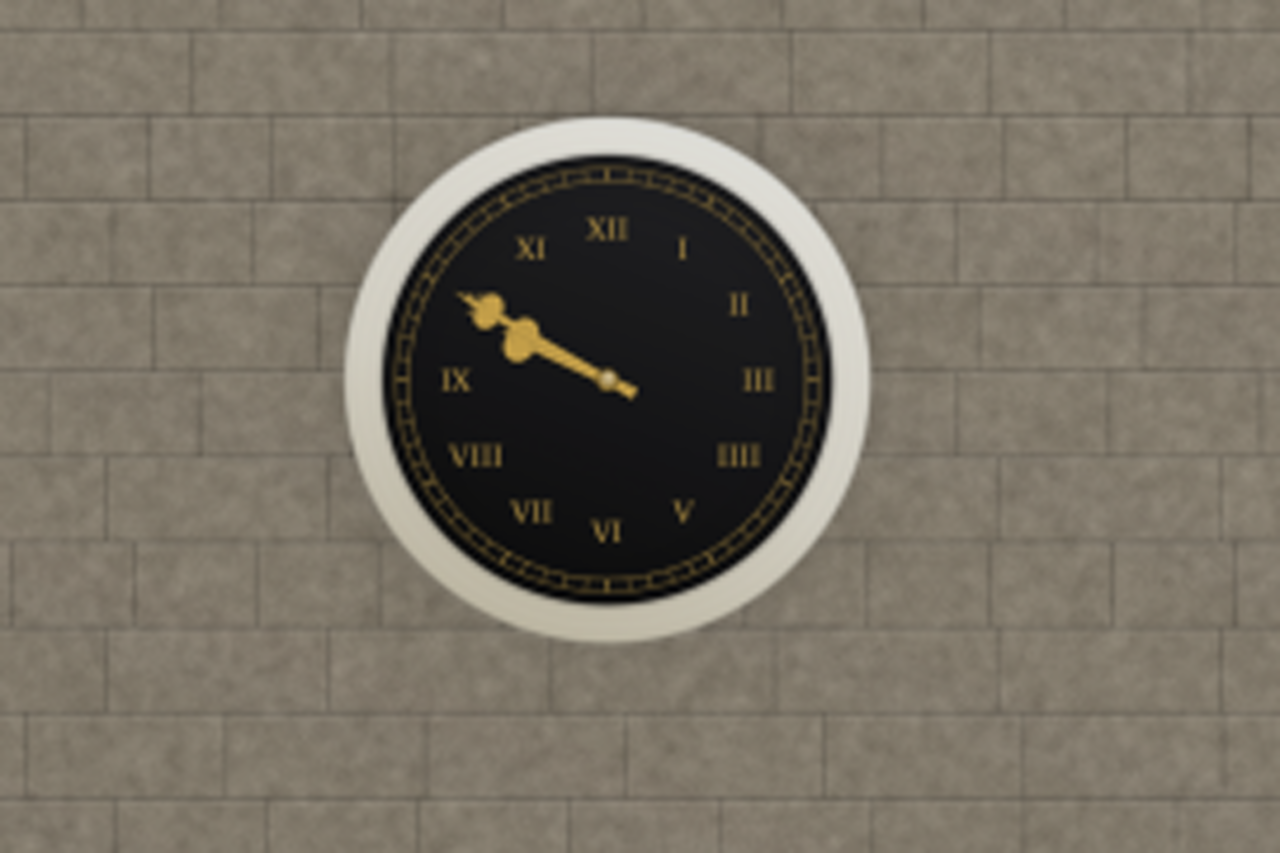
**9:50**
